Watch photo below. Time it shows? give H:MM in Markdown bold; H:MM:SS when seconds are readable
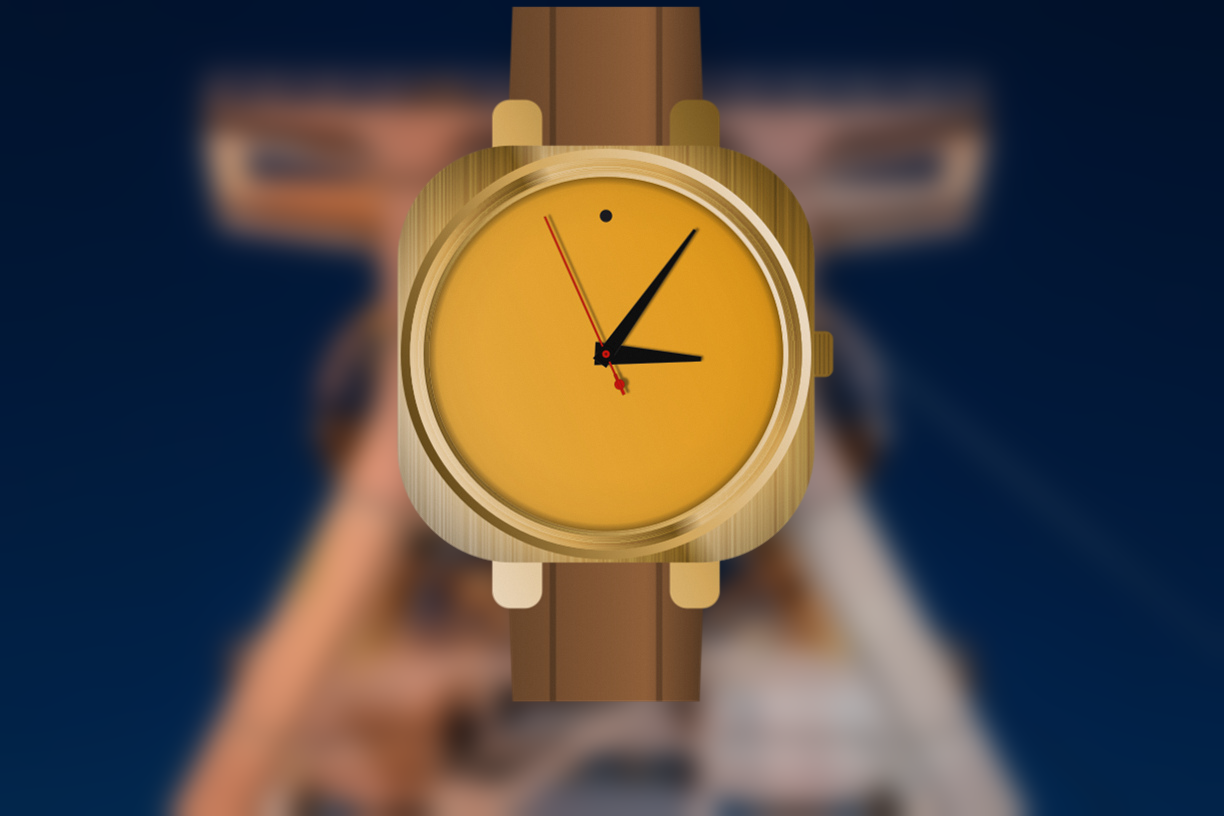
**3:05:56**
